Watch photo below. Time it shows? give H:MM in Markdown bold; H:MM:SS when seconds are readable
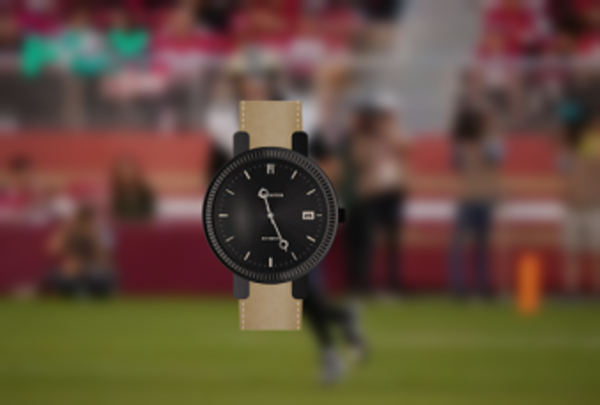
**11:26**
